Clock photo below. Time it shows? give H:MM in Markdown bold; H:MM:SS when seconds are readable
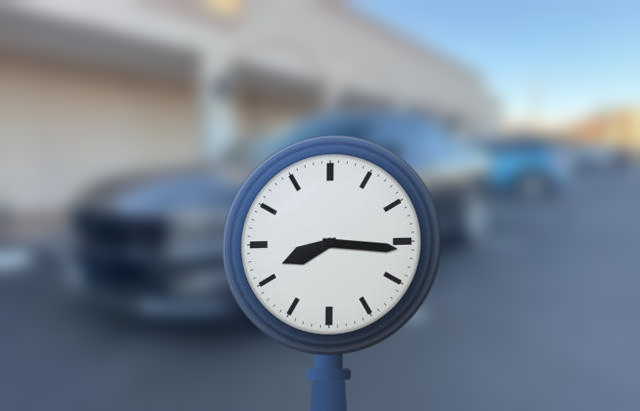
**8:16**
